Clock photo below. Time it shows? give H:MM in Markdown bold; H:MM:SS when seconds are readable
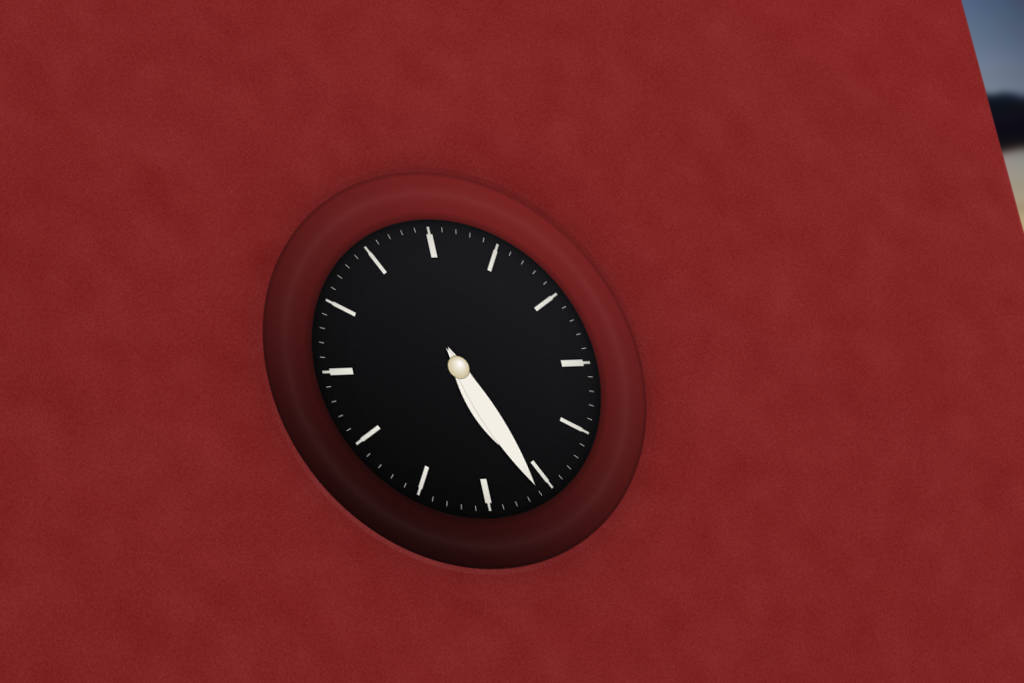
**5:26**
